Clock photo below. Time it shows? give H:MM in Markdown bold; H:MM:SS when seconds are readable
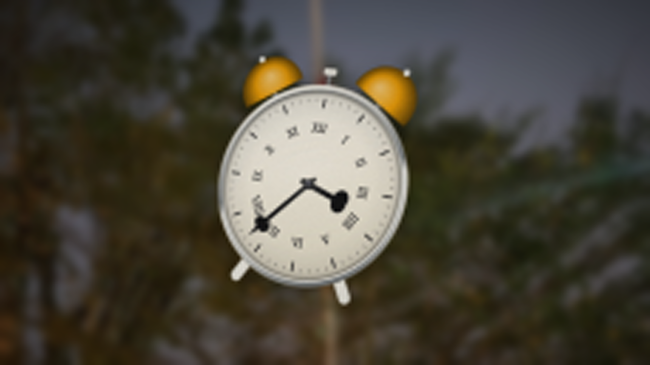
**3:37**
